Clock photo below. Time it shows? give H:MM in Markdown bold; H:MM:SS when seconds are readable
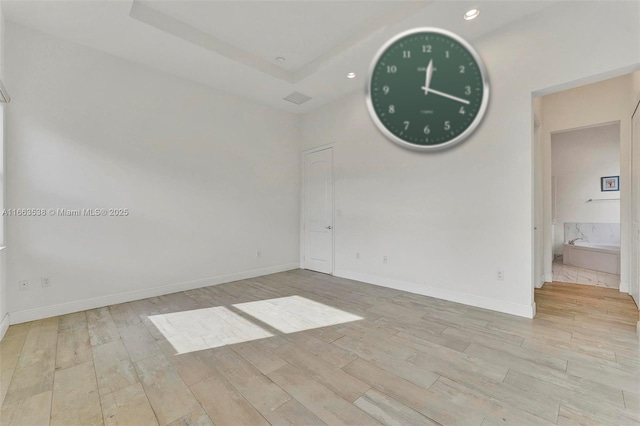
**12:18**
